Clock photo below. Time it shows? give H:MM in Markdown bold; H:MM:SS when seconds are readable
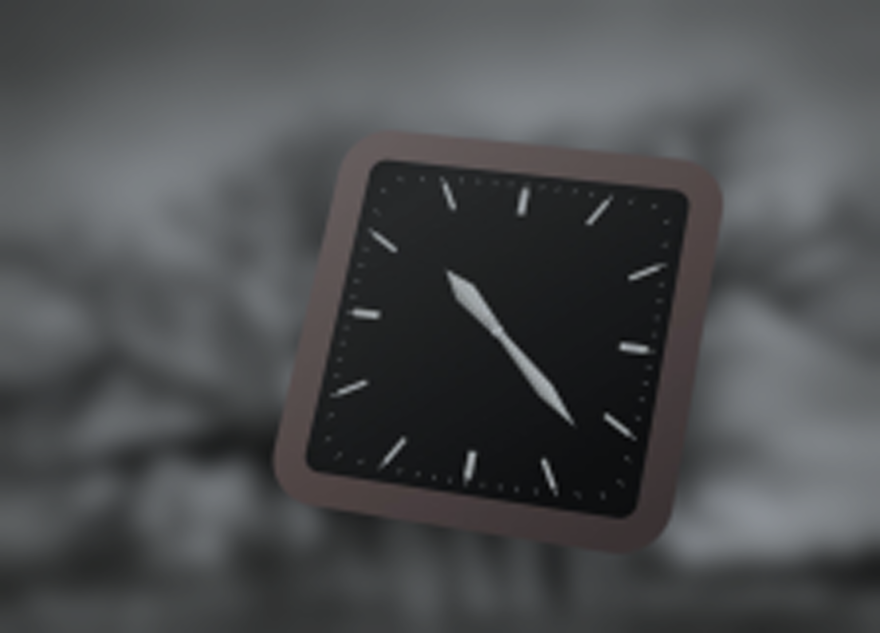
**10:22**
